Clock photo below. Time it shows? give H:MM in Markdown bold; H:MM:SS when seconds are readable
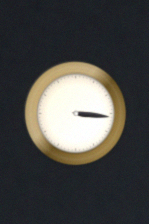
**3:16**
